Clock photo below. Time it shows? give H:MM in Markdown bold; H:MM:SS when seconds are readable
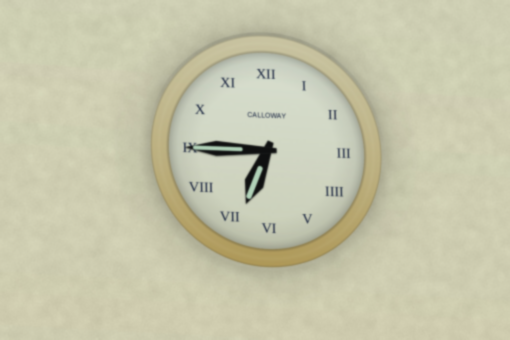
**6:45**
